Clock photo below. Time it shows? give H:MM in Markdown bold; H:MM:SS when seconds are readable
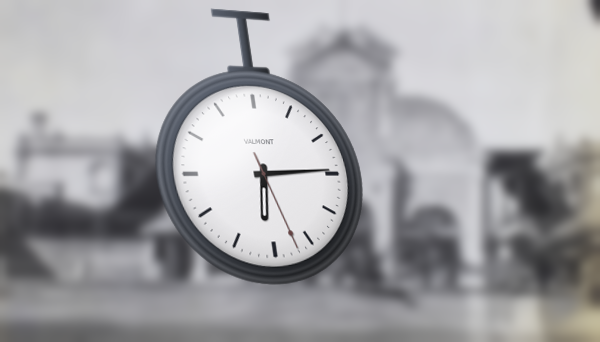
**6:14:27**
